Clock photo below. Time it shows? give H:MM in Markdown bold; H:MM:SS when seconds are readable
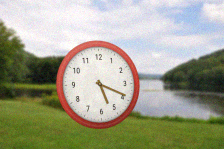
**5:19**
